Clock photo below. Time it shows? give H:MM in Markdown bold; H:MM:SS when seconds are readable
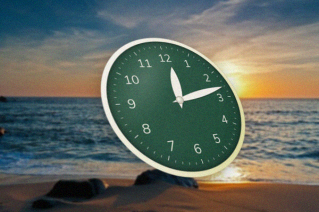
**12:13**
